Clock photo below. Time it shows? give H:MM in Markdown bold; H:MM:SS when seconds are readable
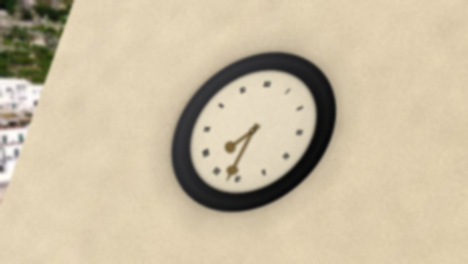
**7:32**
